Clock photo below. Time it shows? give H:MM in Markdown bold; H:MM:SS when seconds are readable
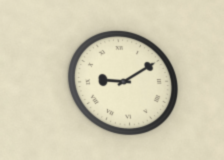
**9:10**
